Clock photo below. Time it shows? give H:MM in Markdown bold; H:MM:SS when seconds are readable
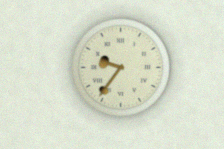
**9:36**
